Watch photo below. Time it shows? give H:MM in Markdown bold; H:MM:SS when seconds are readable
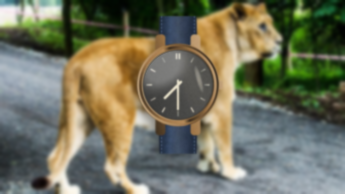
**7:30**
